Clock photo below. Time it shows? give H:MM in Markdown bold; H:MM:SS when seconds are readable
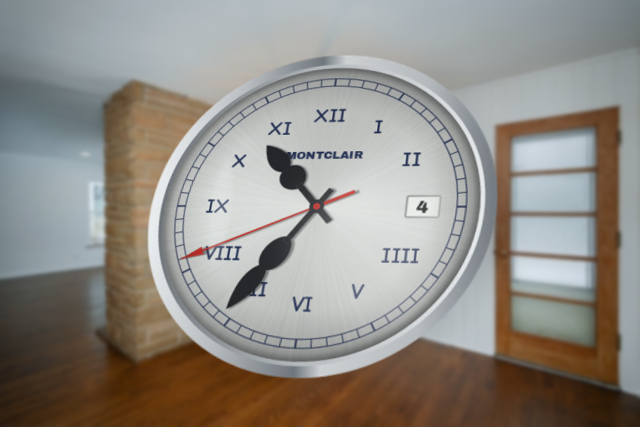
**10:35:41**
